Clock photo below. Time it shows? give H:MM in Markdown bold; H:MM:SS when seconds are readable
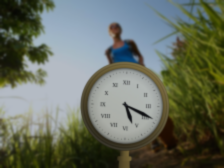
**5:19**
